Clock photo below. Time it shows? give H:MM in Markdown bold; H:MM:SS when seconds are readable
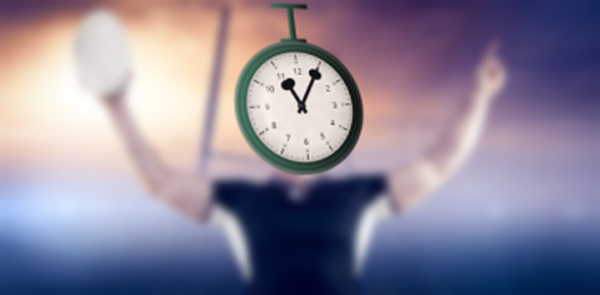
**11:05**
